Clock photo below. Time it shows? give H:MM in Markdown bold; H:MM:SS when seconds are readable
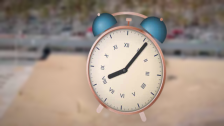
**8:06**
